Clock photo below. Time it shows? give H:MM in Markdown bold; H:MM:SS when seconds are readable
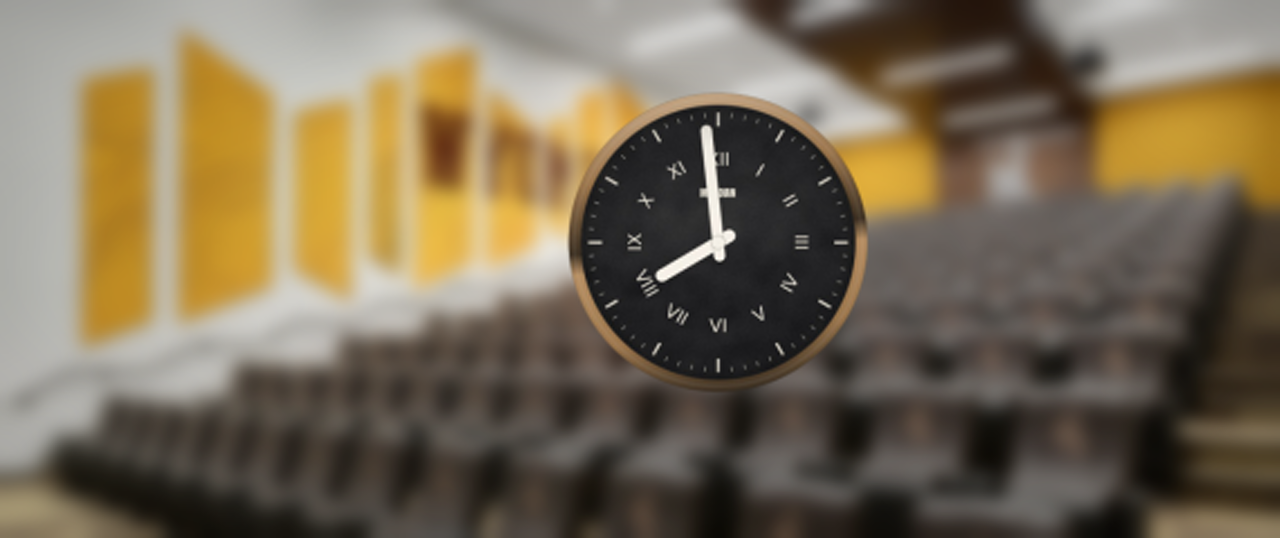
**7:59**
